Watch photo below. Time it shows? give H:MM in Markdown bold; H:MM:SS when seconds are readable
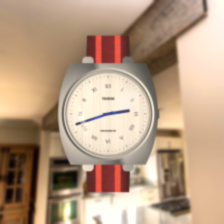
**2:42**
